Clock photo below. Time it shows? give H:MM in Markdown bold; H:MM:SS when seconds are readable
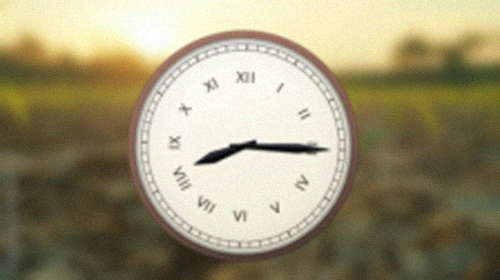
**8:15**
